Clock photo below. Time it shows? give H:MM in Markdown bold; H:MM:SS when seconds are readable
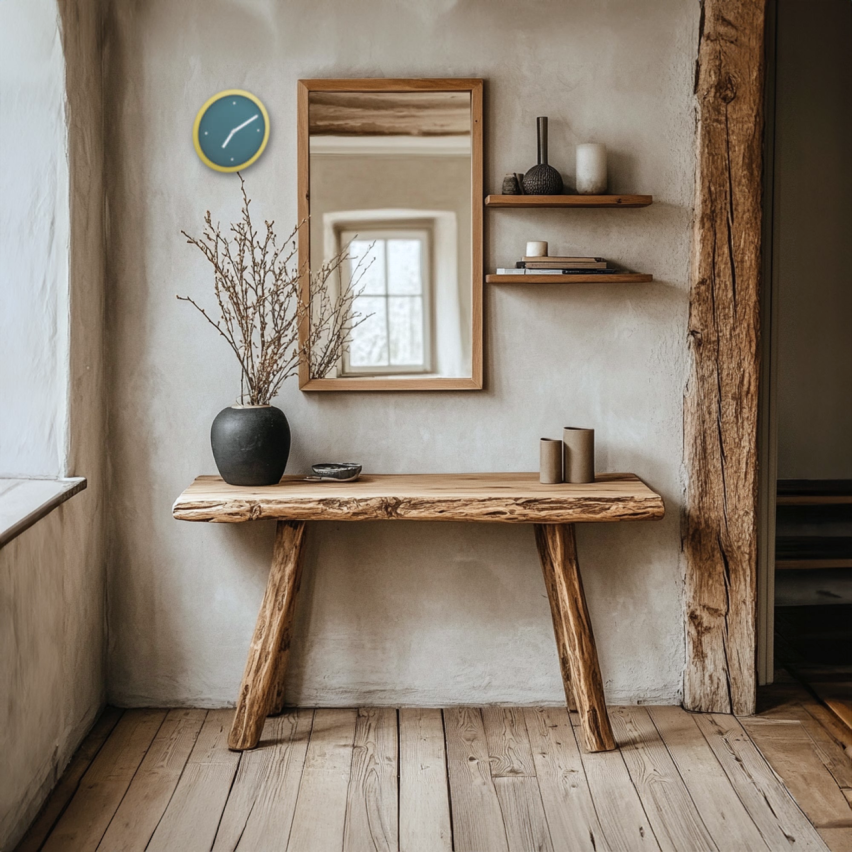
**7:10**
